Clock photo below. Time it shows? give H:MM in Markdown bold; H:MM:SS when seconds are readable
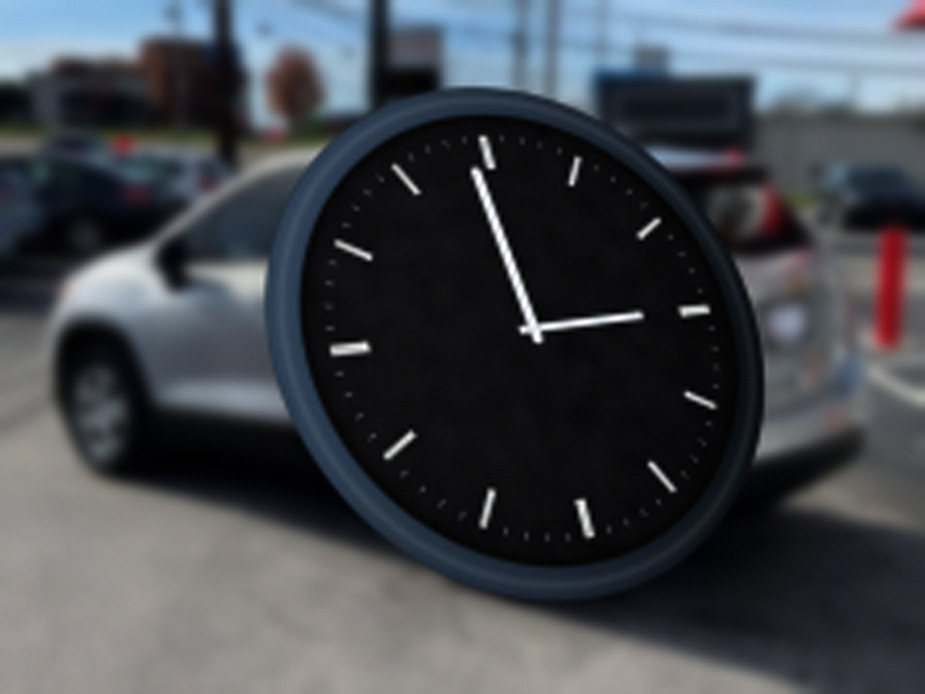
**2:59**
